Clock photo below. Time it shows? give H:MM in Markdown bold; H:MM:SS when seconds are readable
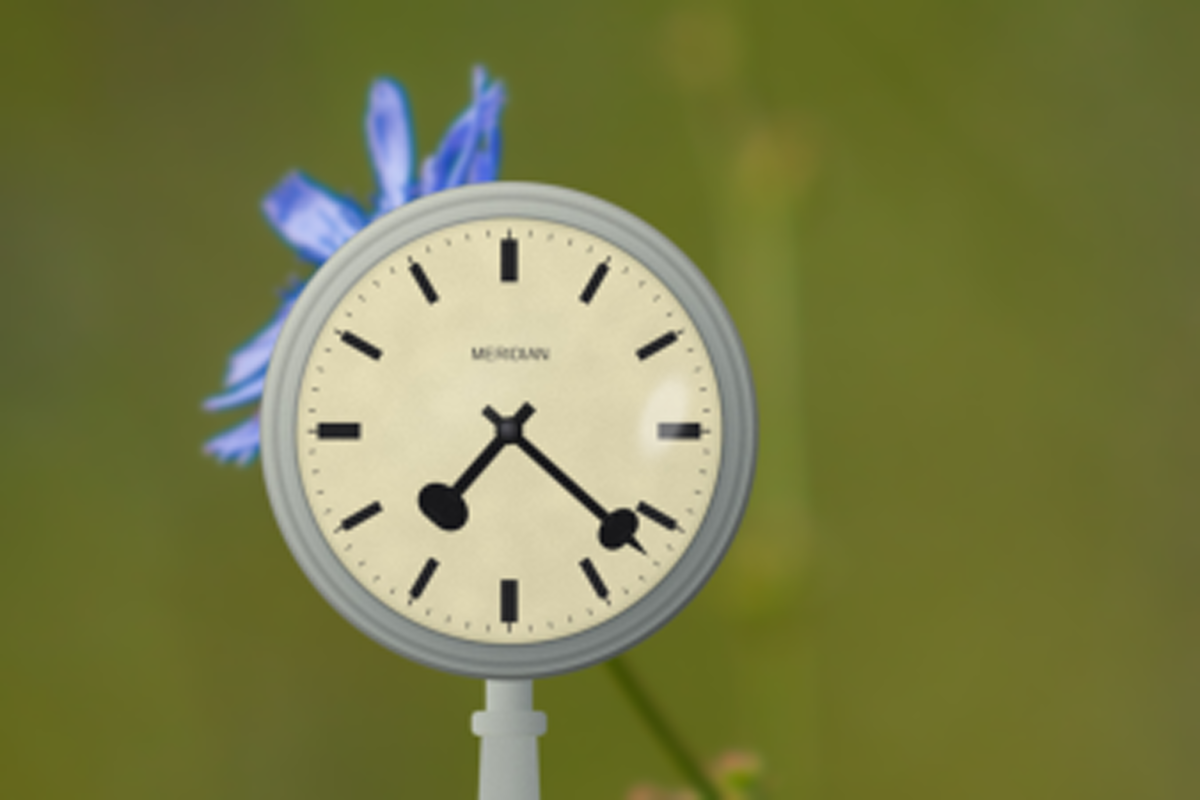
**7:22**
